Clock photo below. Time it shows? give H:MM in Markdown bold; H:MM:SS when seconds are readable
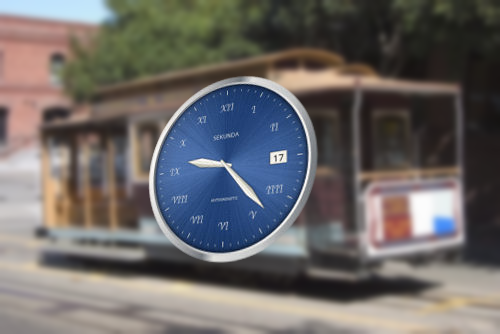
**9:23**
